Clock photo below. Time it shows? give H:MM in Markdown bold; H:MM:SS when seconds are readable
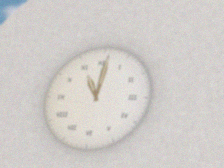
**11:01**
